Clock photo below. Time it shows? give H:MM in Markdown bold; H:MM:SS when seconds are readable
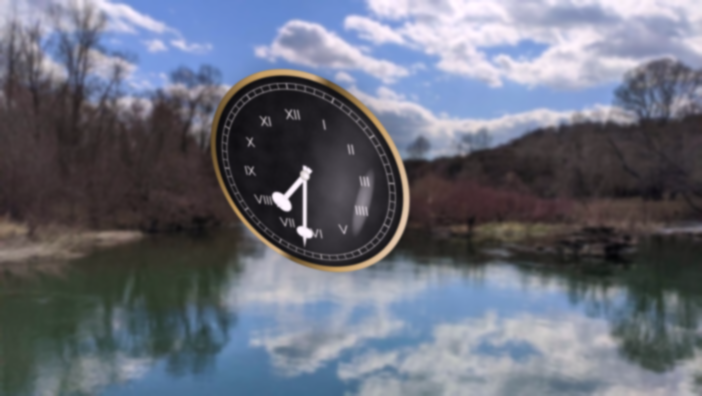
**7:32**
